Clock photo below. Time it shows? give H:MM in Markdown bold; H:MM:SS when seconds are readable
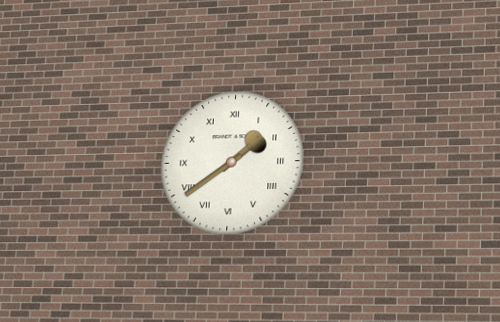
**1:39**
